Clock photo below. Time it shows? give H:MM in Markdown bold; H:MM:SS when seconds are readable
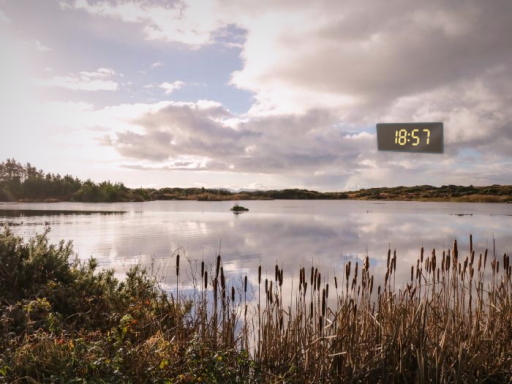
**18:57**
